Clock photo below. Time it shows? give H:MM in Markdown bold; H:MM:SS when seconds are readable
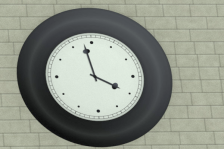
**3:58**
